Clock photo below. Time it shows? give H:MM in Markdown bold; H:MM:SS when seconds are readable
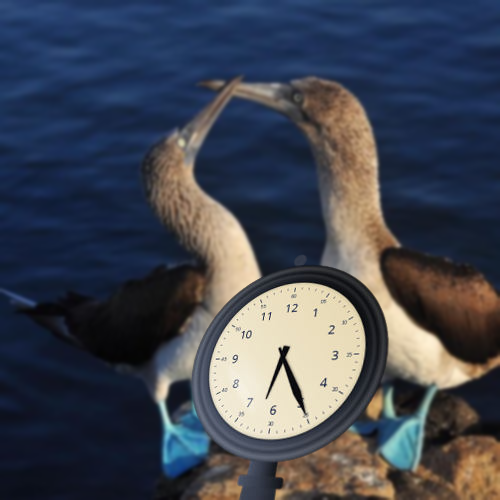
**6:25**
